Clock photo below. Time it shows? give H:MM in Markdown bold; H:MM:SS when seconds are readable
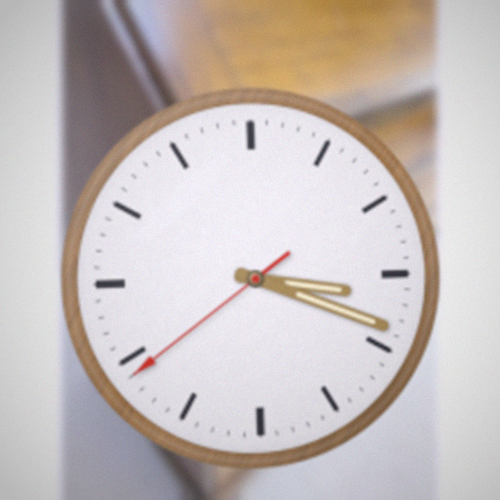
**3:18:39**
